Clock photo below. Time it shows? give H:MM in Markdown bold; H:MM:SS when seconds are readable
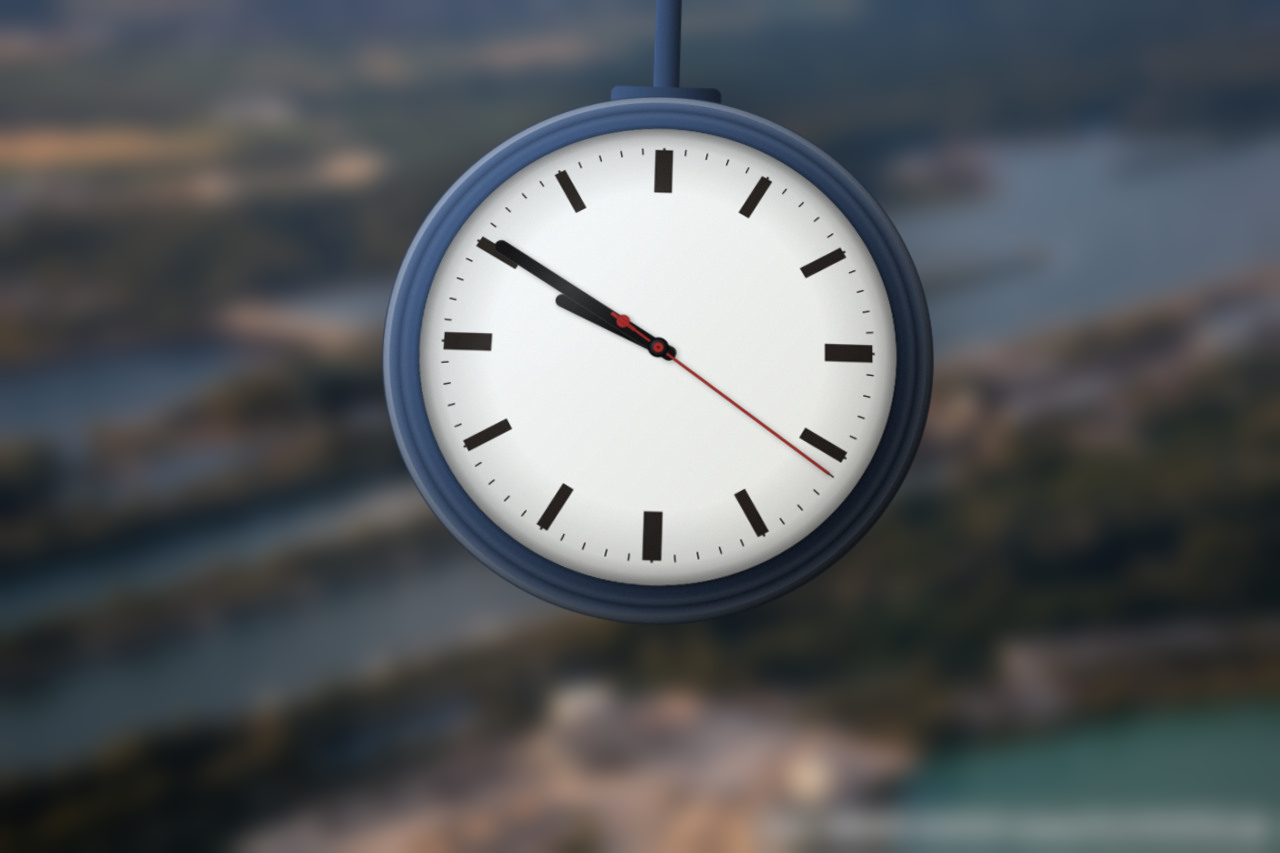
**9:50:21**
